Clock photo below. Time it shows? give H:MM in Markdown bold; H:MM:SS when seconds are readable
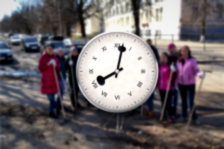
**8:02**
